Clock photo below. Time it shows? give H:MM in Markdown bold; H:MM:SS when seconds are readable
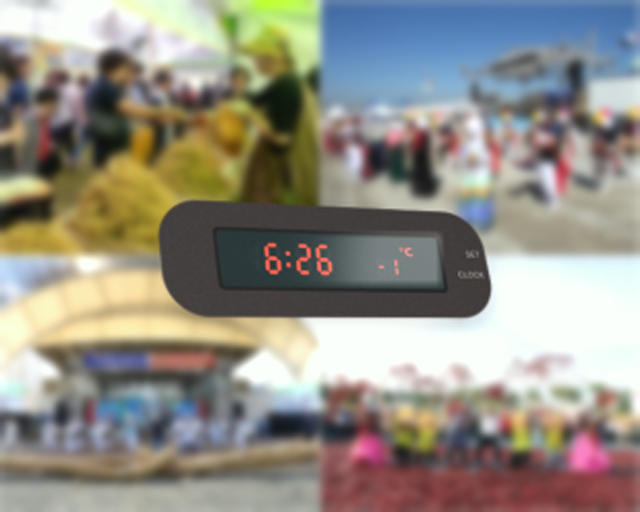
**6:26**
